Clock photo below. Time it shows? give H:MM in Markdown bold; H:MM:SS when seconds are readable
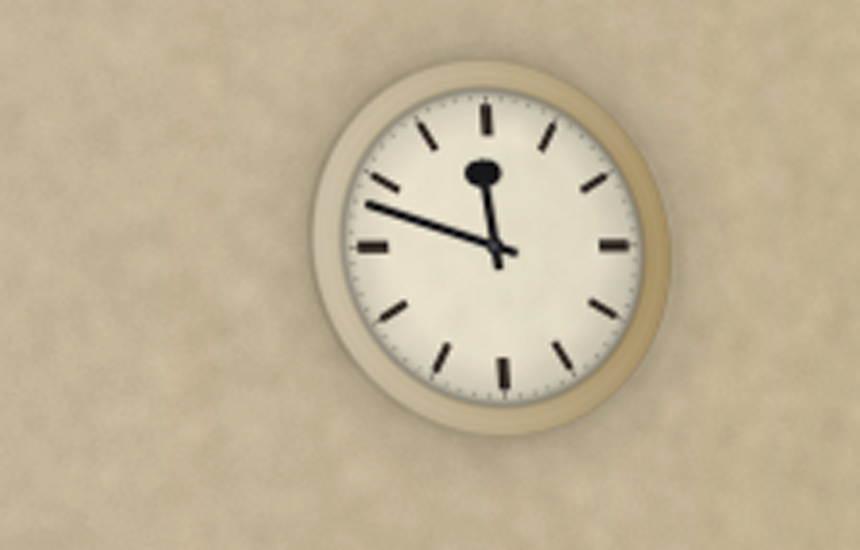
**11:48**
